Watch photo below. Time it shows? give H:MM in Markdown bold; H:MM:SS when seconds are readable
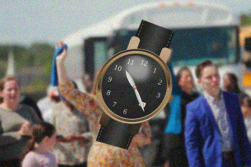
**10:23**
